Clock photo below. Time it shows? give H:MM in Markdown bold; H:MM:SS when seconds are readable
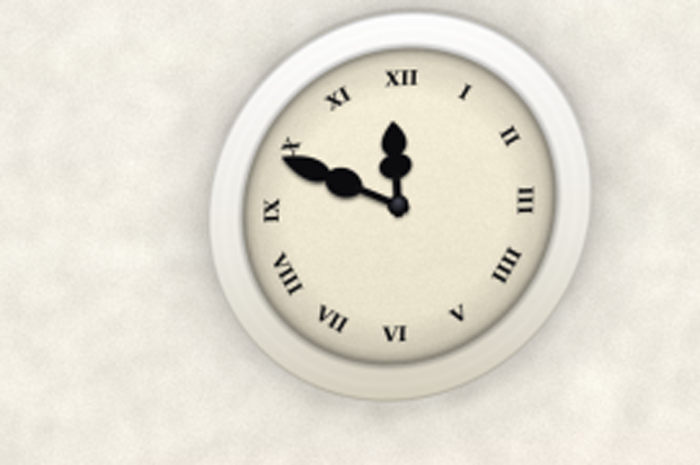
**11:49**
